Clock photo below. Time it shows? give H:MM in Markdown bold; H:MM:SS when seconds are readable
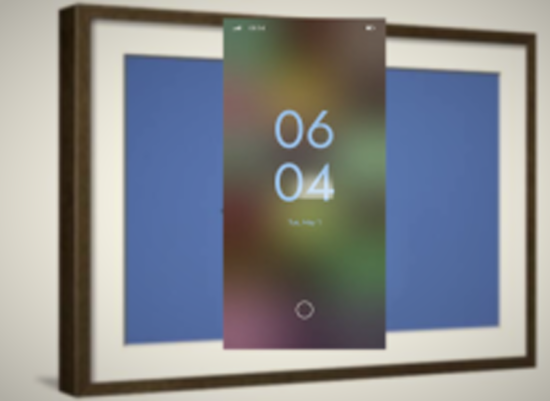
**6:04**
